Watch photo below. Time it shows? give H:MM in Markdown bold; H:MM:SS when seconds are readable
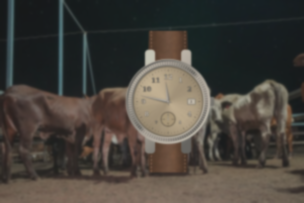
**11:47**
